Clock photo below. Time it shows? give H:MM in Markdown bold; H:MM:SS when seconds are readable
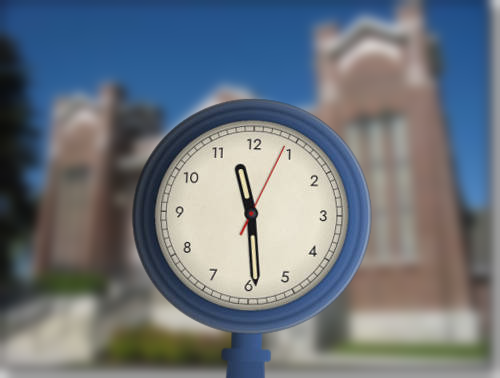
**11:29:04**
